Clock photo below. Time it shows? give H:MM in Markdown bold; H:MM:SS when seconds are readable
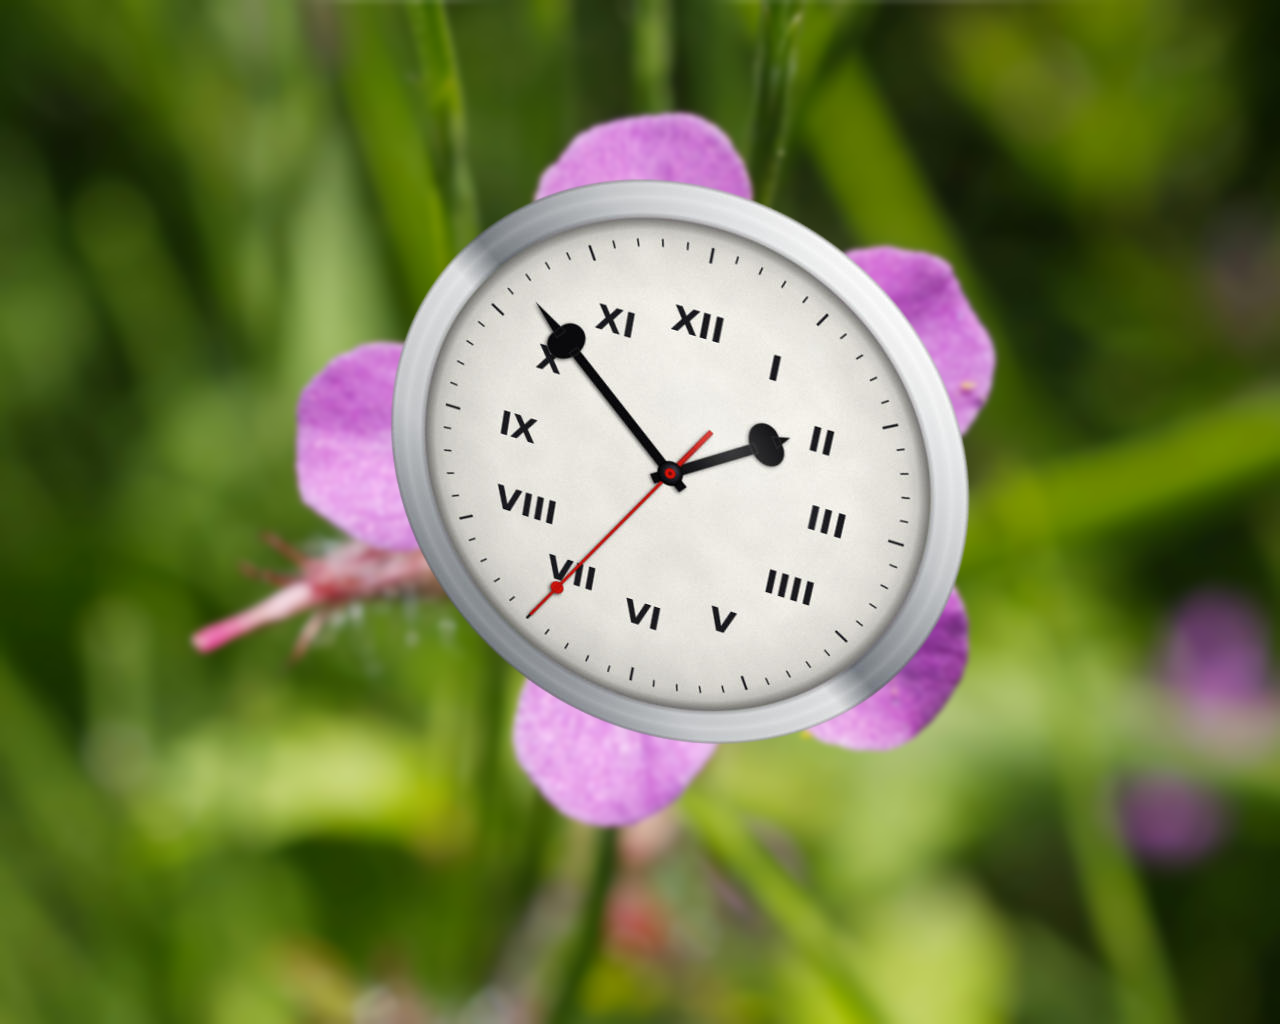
**1:51:35**
